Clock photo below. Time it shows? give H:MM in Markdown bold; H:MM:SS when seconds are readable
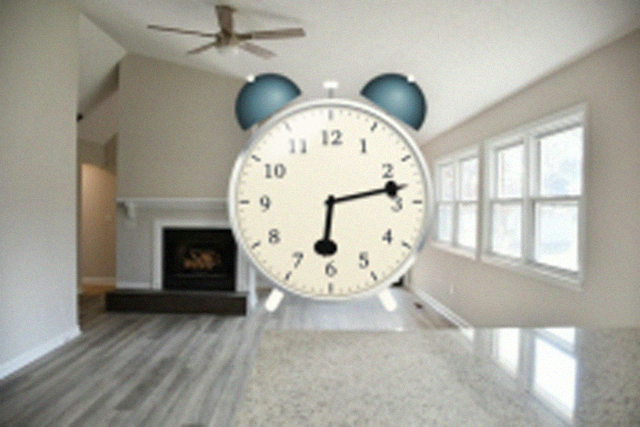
**6:13**
